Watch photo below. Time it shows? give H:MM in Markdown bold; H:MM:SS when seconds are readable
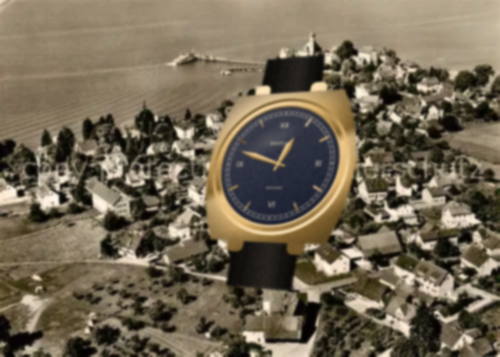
**12:48**
